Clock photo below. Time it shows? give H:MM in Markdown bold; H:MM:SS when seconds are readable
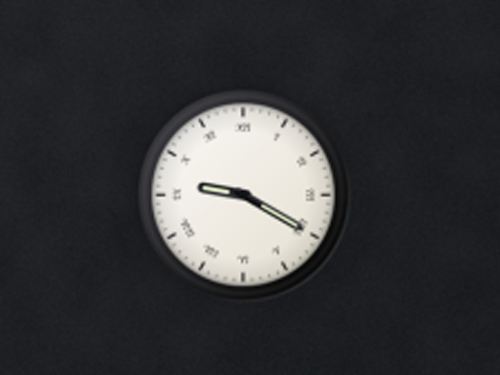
**9:20**
